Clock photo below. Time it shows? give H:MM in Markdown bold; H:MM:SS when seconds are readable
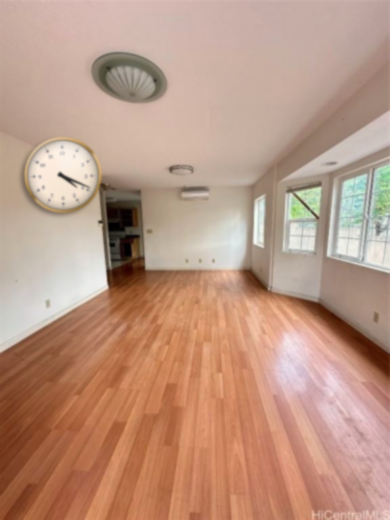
**4:19**
